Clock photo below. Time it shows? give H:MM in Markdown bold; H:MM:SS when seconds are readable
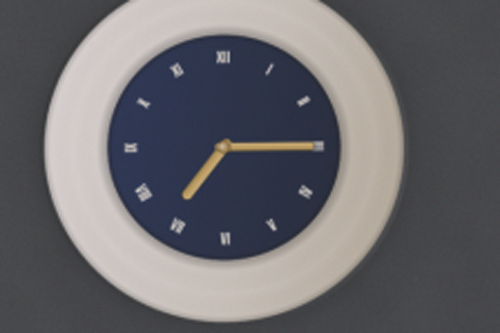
**7:15**
